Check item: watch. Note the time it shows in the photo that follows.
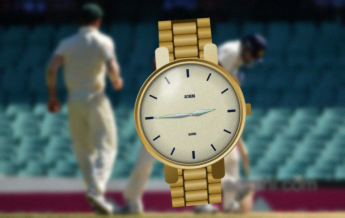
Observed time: 2:45
